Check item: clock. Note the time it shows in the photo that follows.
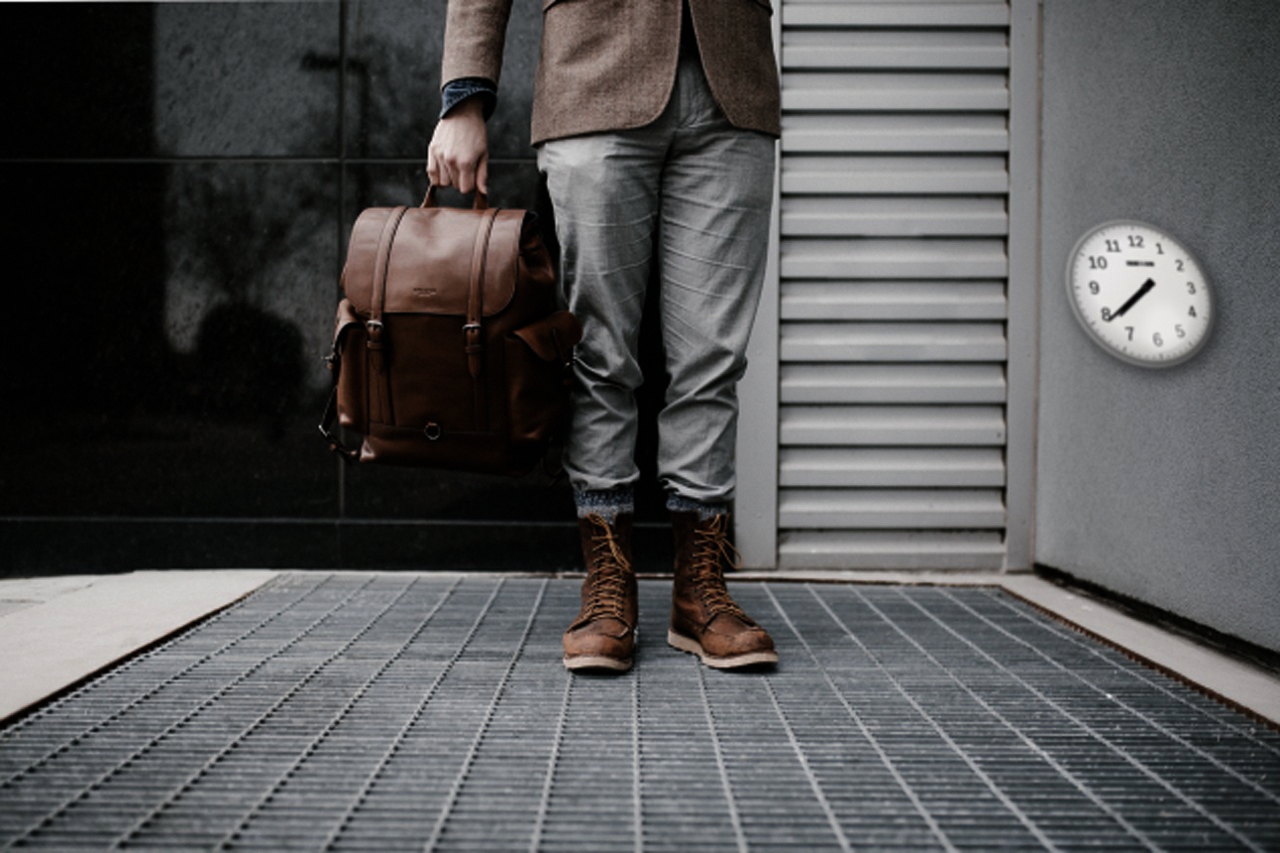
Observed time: 7:39
